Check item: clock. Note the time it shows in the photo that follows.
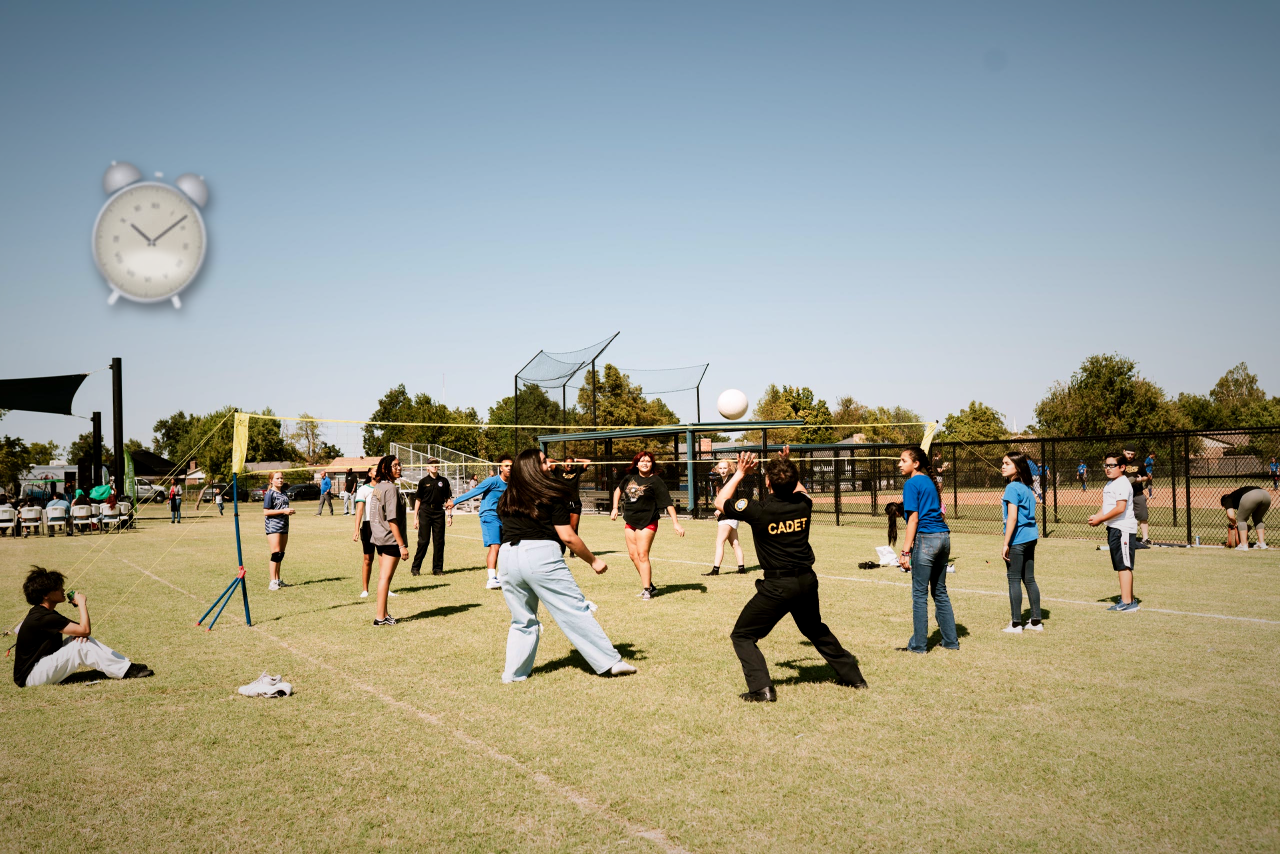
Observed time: 10:08
